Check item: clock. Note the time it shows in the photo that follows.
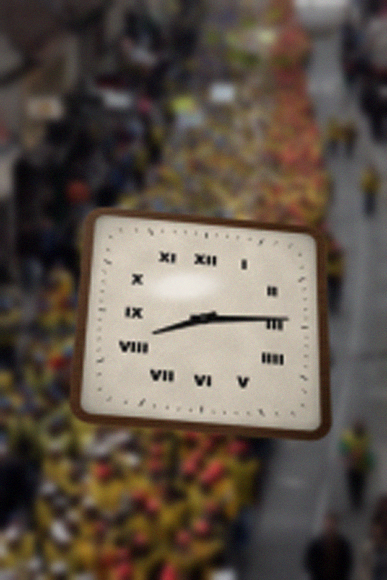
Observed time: 8:14
